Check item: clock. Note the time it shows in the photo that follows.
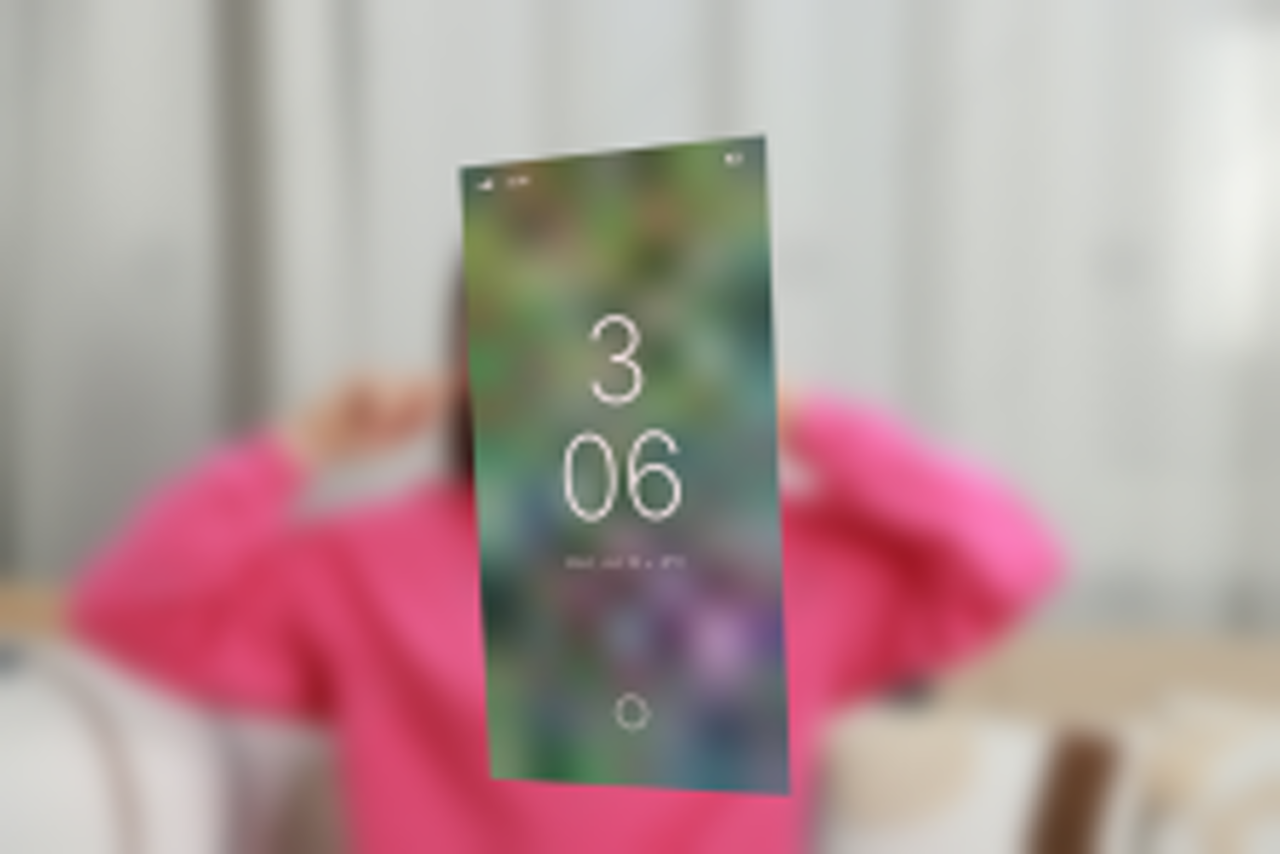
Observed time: 3:06
